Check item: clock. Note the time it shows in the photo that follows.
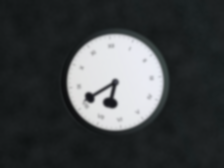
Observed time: 6:41
